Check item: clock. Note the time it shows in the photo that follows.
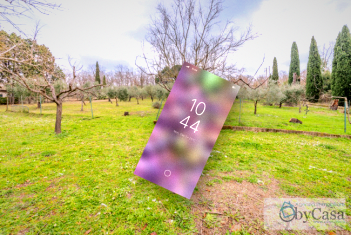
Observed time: 10:44
